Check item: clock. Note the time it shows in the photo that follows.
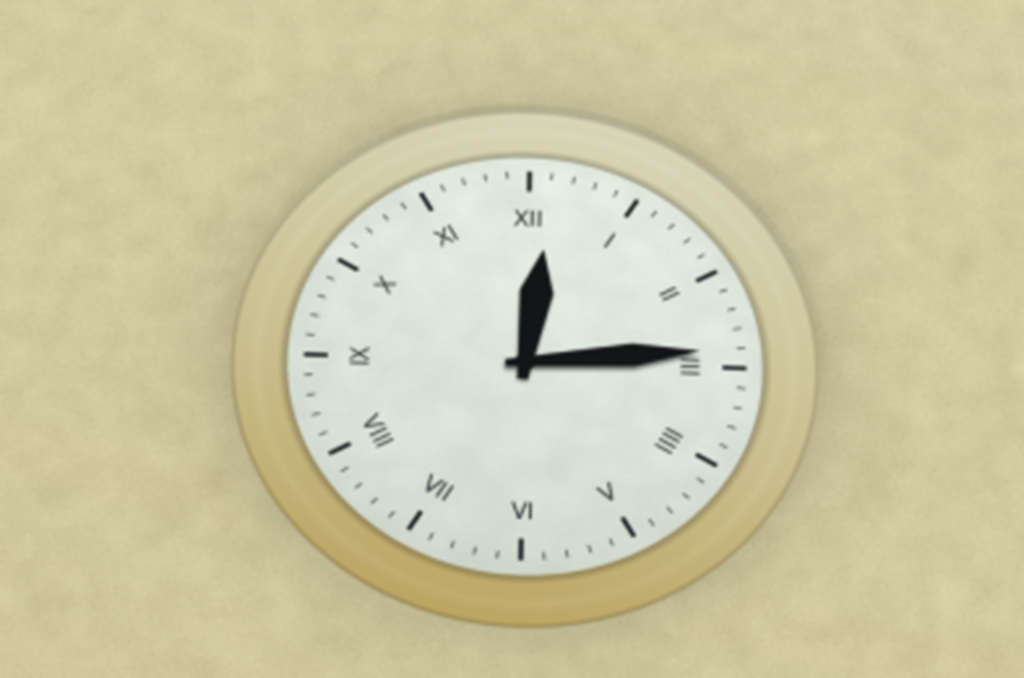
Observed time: 12:14
